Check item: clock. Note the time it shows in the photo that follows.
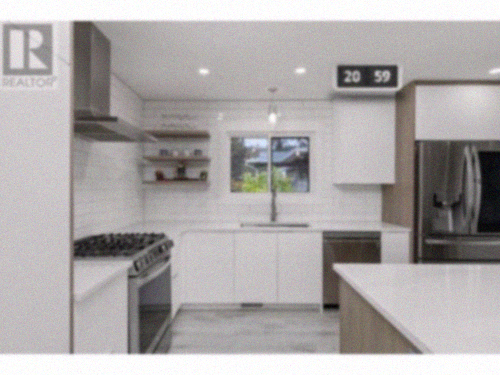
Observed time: 20:59
